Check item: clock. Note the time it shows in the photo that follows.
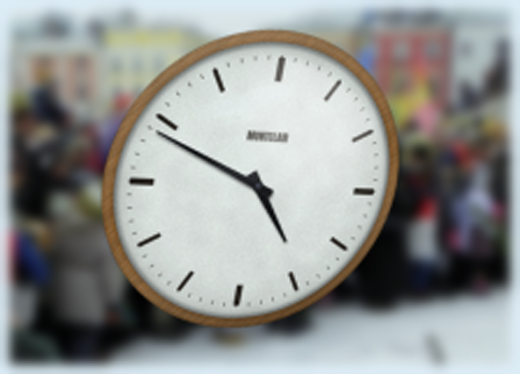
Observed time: 4:49
